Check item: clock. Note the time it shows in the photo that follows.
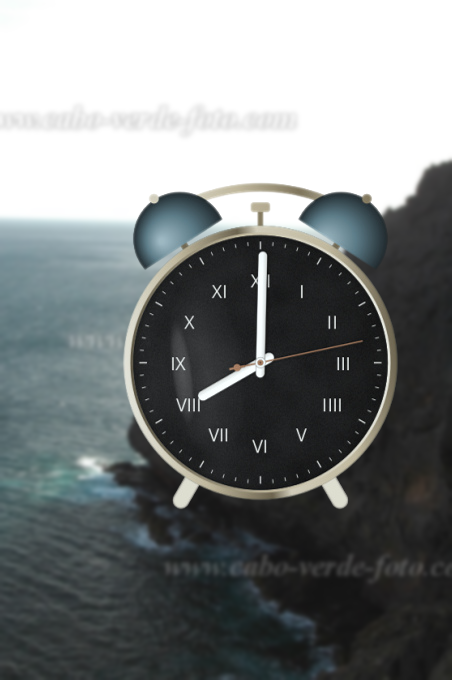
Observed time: 8:00:13
